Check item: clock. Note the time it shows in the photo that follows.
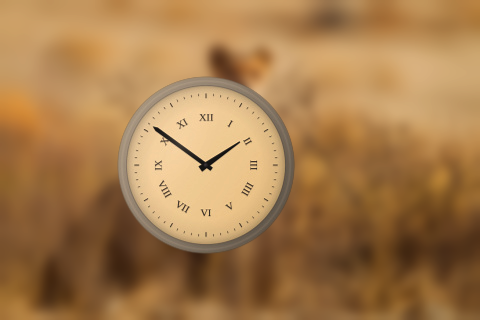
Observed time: 1:51
